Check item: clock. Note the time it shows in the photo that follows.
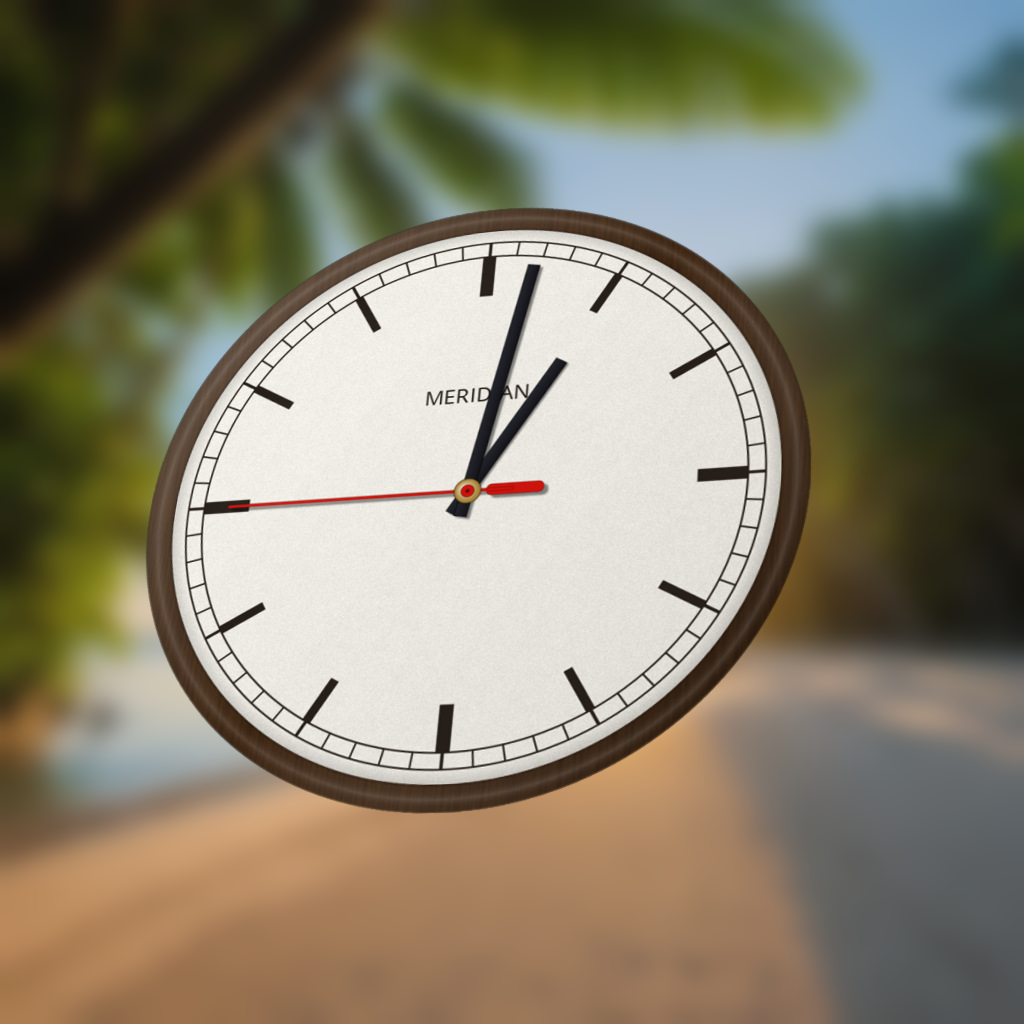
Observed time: 1:01:45
